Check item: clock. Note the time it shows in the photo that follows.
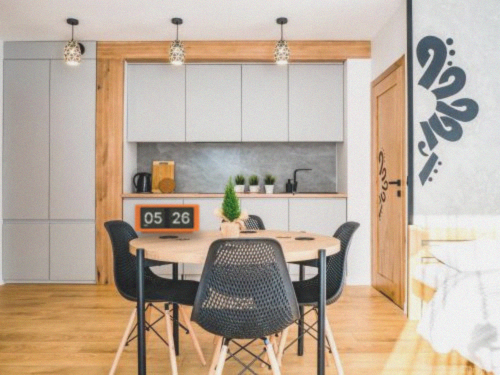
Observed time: 5:26
